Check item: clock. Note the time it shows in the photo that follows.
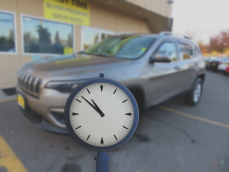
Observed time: 10:52
